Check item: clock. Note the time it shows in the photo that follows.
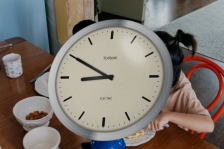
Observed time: 8:50
